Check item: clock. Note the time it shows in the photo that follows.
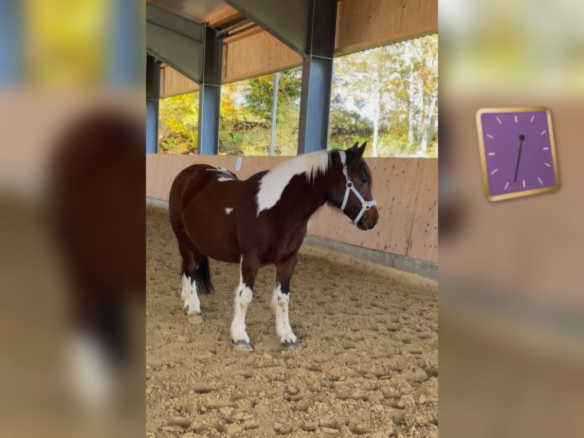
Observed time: 12:33
